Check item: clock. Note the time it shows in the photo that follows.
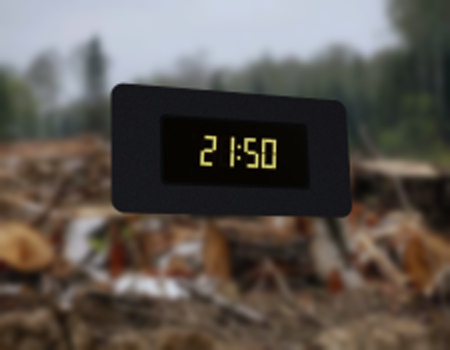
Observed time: 21:50
